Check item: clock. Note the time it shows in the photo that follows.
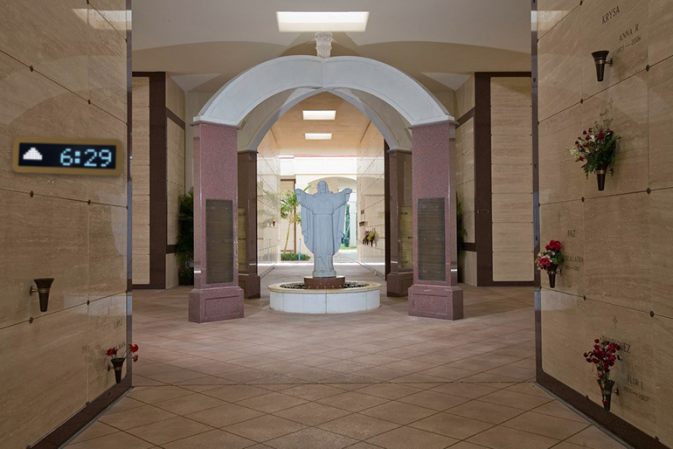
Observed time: 6:29
